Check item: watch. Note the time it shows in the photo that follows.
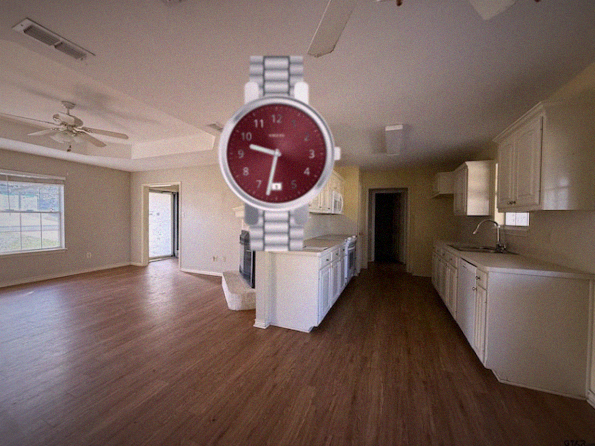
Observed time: 9:32
